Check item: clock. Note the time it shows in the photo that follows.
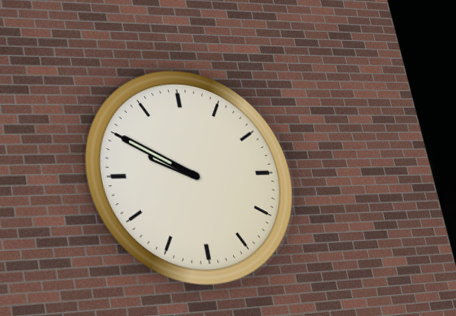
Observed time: 9:50
